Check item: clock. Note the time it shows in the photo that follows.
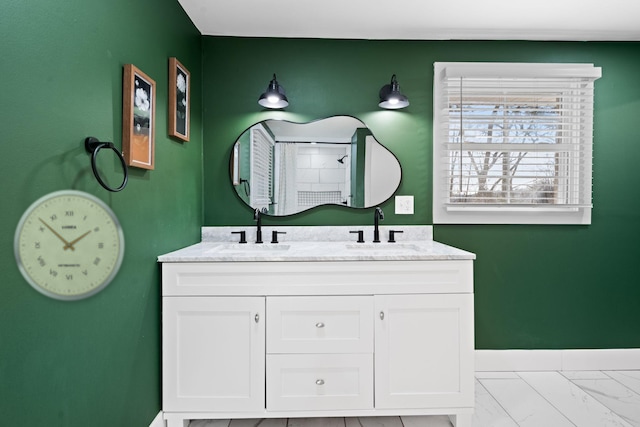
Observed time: 1:52
